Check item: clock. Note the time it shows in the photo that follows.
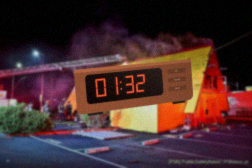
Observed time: 1:32
